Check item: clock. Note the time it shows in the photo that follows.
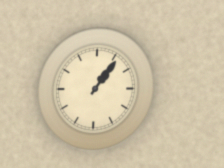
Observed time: 1:06
